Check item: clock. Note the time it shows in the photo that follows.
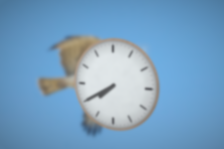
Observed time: 7:40
